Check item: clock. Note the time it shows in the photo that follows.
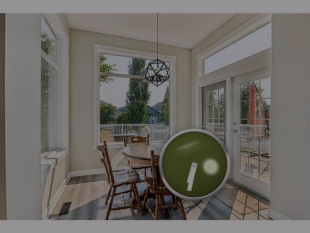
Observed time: 6:32
